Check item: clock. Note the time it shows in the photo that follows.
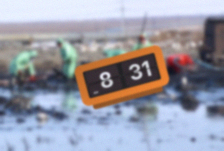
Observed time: 8:31
